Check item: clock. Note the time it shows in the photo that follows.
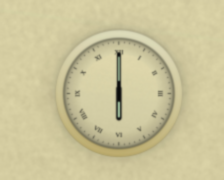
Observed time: 6:00
